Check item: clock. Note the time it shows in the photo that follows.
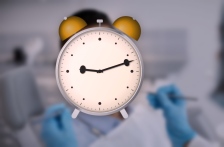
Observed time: 9:12
